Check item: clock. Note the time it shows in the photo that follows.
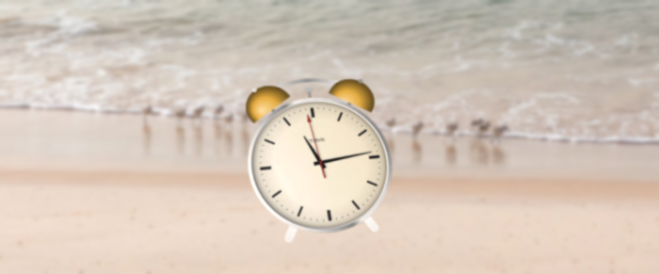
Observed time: 11:13:59
